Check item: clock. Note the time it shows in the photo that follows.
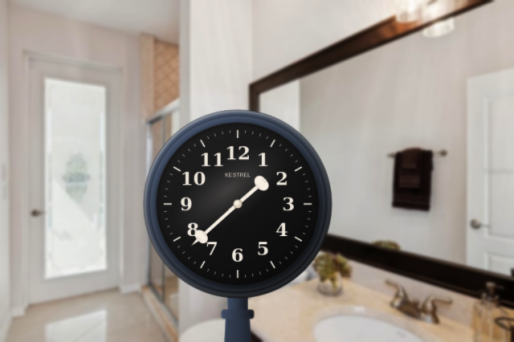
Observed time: 1:38
